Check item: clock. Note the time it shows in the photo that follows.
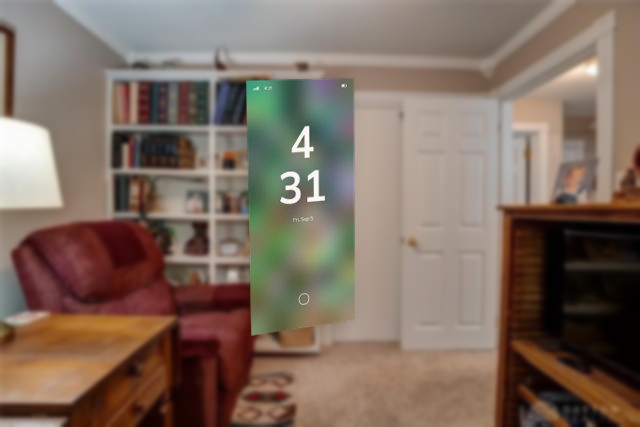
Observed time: 4:31
